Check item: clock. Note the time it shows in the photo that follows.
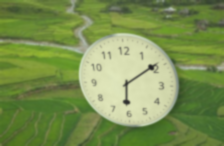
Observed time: 6:09
